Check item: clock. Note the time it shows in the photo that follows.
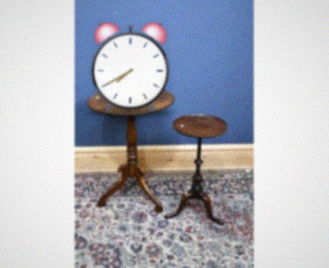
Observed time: 7:40
